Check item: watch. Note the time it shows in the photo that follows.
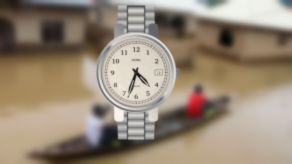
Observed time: 4:33
